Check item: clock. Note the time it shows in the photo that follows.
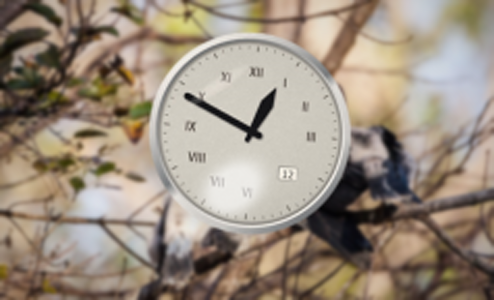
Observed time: 12:49
